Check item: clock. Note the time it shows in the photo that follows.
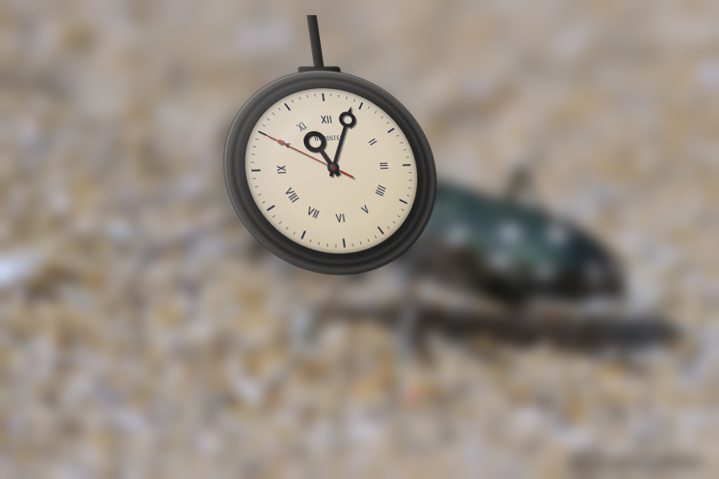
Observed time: 11:03:50
